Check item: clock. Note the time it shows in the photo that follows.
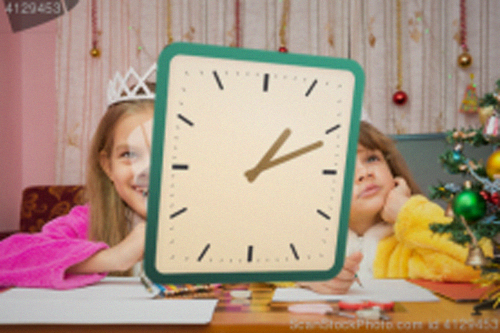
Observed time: 1:11
